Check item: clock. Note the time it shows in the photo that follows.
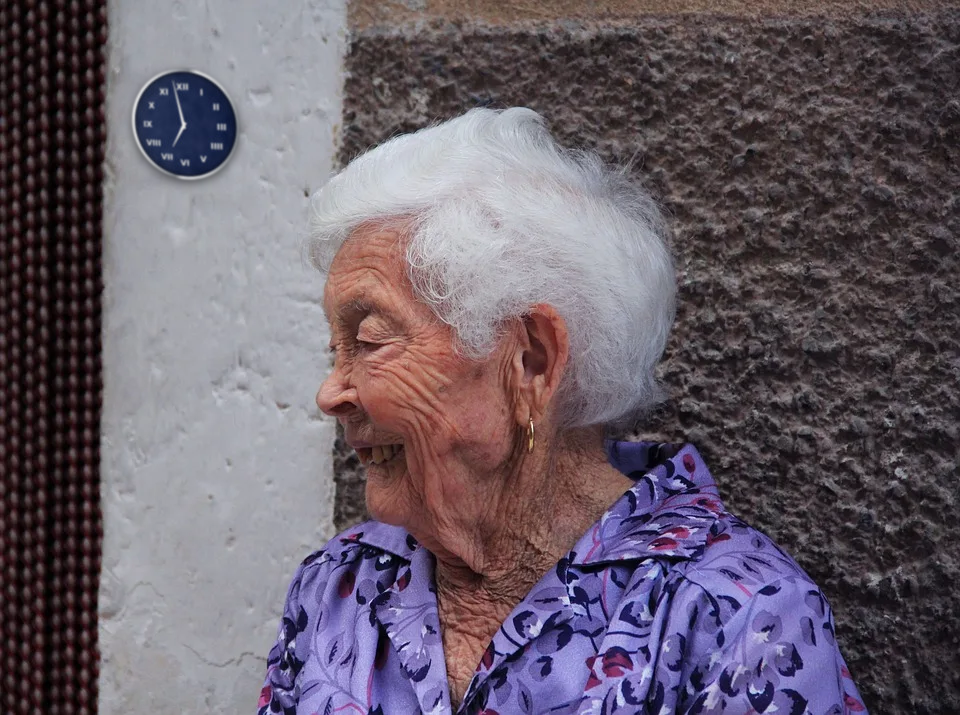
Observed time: 6:58
